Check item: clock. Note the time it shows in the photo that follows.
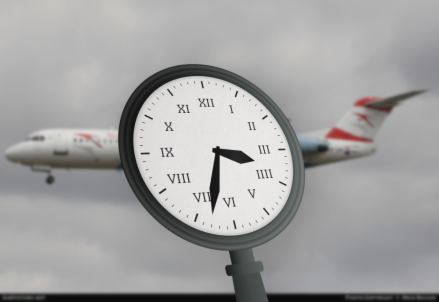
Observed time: 3:33
